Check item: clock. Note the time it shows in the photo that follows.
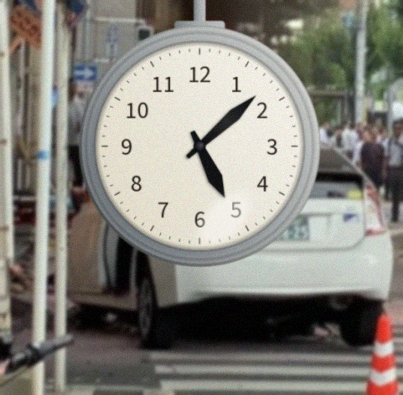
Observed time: 5:08
